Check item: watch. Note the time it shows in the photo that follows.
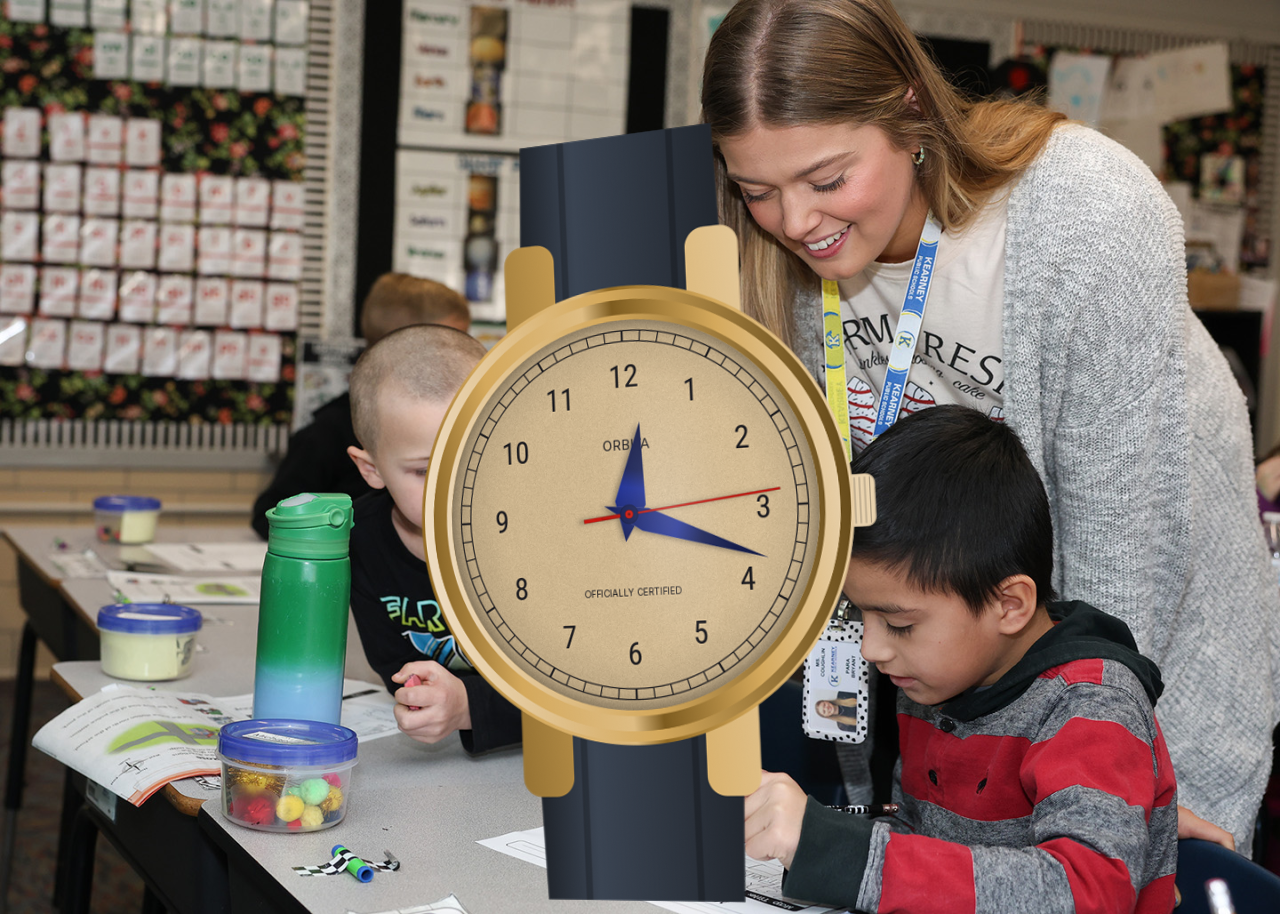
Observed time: 12:18:14
